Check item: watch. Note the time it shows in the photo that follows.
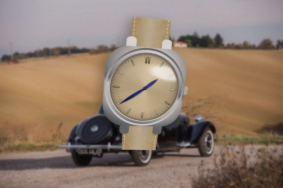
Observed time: 1:39
